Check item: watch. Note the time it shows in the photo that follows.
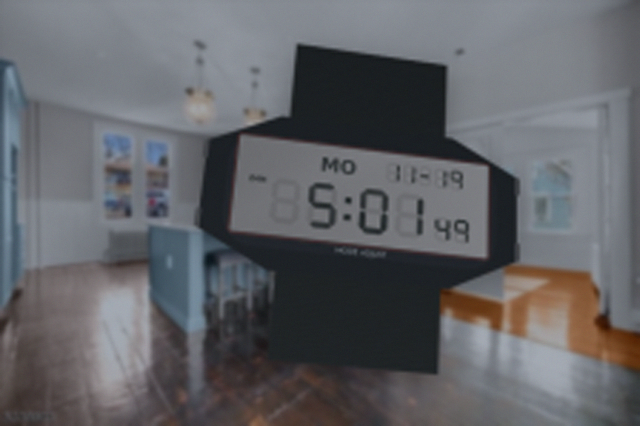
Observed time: 5:01:49
